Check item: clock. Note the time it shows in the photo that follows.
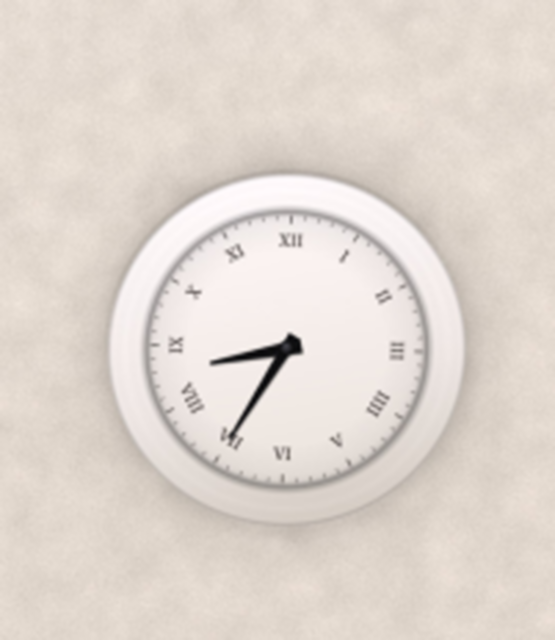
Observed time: 8:35
